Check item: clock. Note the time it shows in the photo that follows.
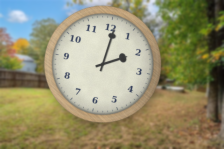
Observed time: 2:01
